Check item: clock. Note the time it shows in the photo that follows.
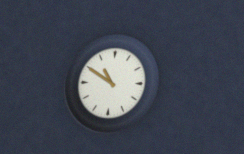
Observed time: 10:50
